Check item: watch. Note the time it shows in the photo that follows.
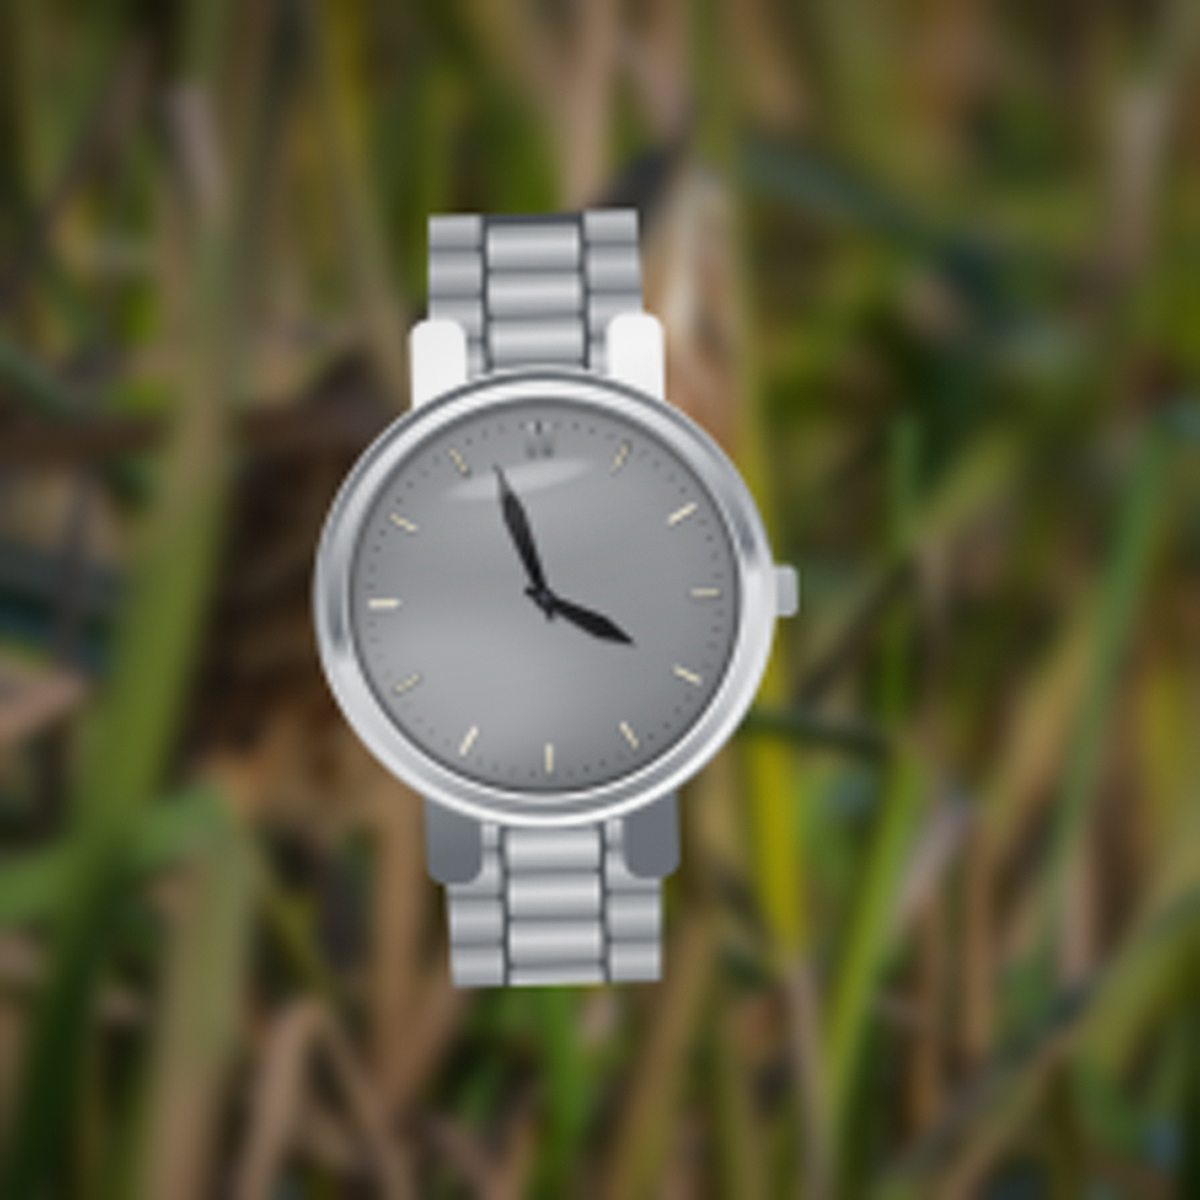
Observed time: 3:57
